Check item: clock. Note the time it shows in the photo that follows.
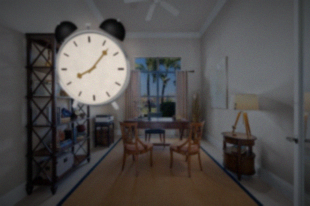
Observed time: 8:07
